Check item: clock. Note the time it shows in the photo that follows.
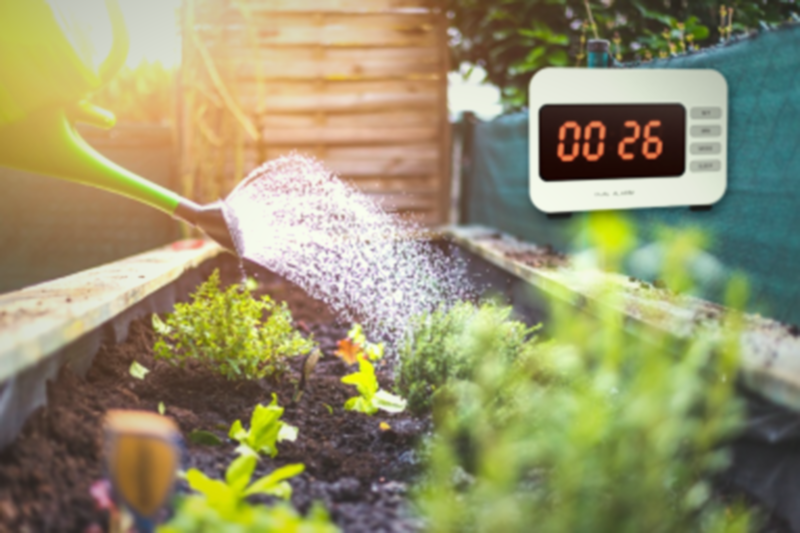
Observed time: 0:26
